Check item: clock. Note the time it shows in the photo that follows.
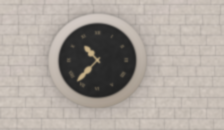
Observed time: 10:37
